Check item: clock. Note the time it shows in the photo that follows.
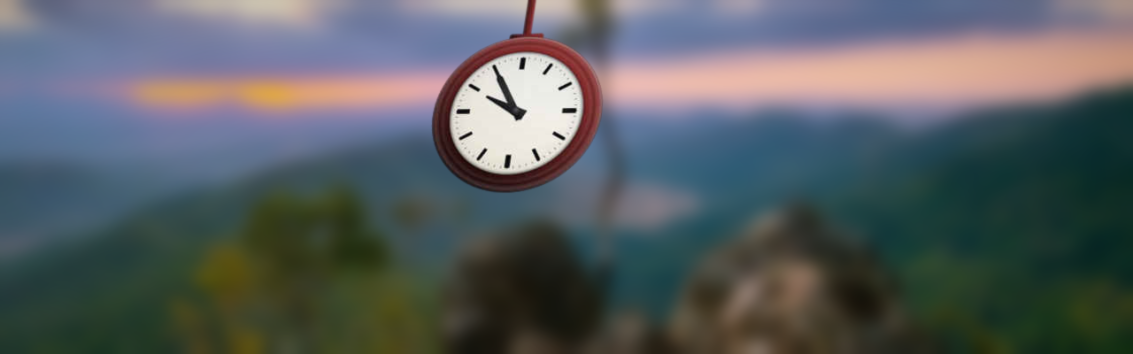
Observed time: 9:55
